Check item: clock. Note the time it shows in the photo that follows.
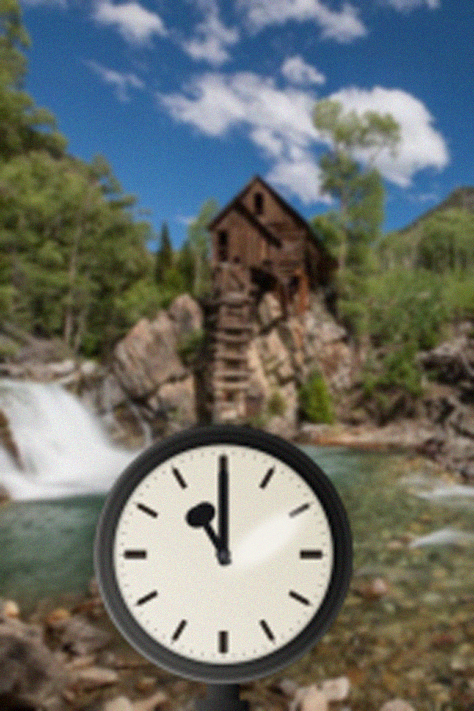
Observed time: 11:00
